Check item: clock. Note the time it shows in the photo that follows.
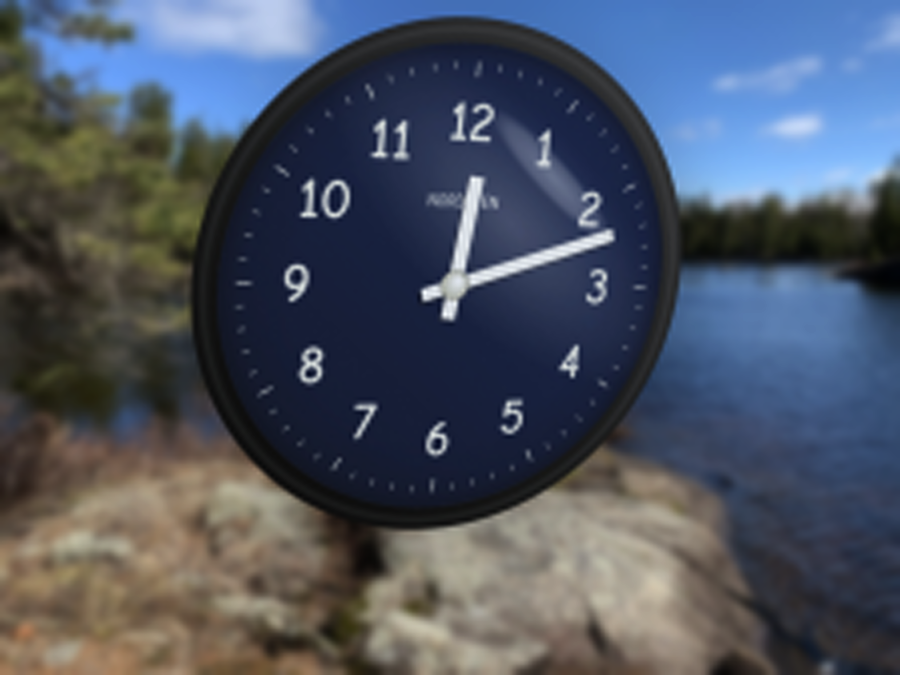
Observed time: 12:12
